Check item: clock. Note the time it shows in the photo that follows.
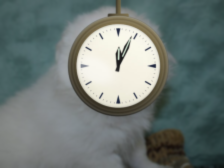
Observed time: 12:04
